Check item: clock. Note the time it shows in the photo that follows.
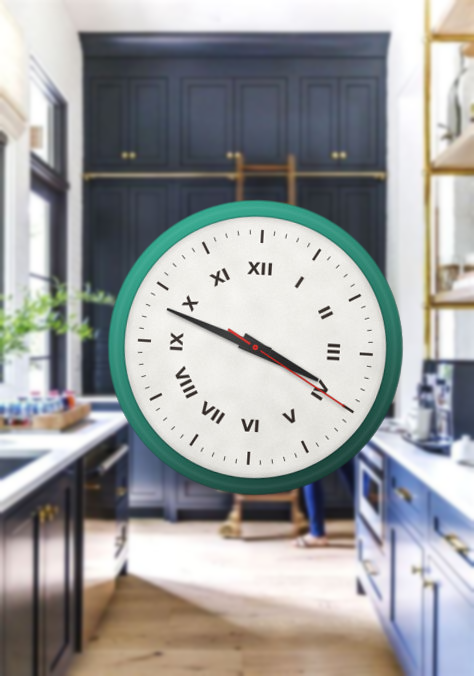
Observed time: 3:48:20
